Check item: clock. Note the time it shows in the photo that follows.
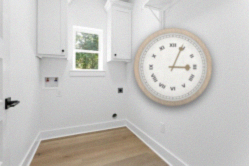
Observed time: 3:04
